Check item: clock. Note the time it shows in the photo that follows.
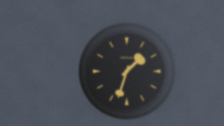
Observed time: 1:33
